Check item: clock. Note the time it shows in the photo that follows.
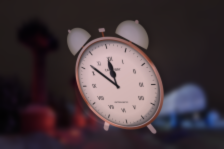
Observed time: 11:52
